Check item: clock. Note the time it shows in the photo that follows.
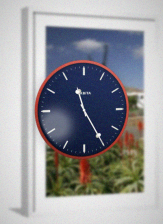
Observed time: 11:25
